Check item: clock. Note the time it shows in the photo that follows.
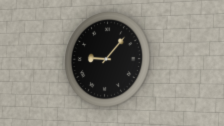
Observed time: 9:07
